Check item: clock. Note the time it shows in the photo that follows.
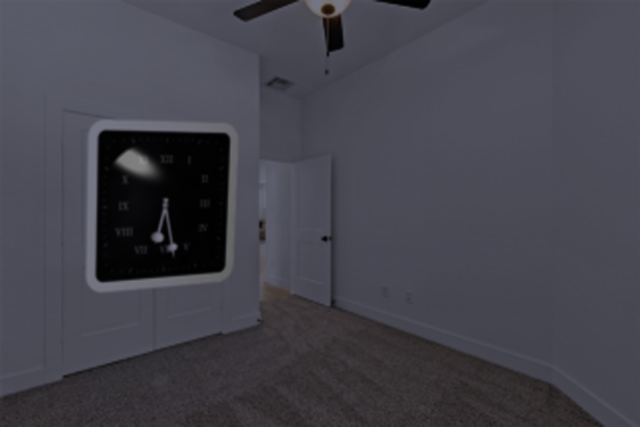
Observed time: 6:28
